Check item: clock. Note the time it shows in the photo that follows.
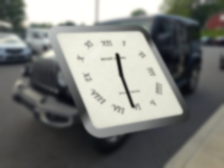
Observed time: 12:31
